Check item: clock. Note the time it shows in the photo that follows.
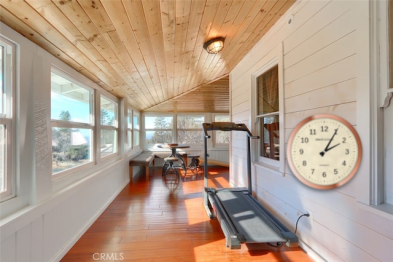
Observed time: 2:05
